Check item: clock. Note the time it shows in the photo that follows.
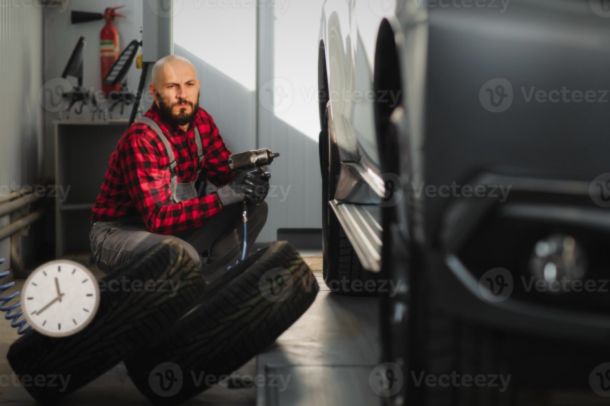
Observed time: 11:39
